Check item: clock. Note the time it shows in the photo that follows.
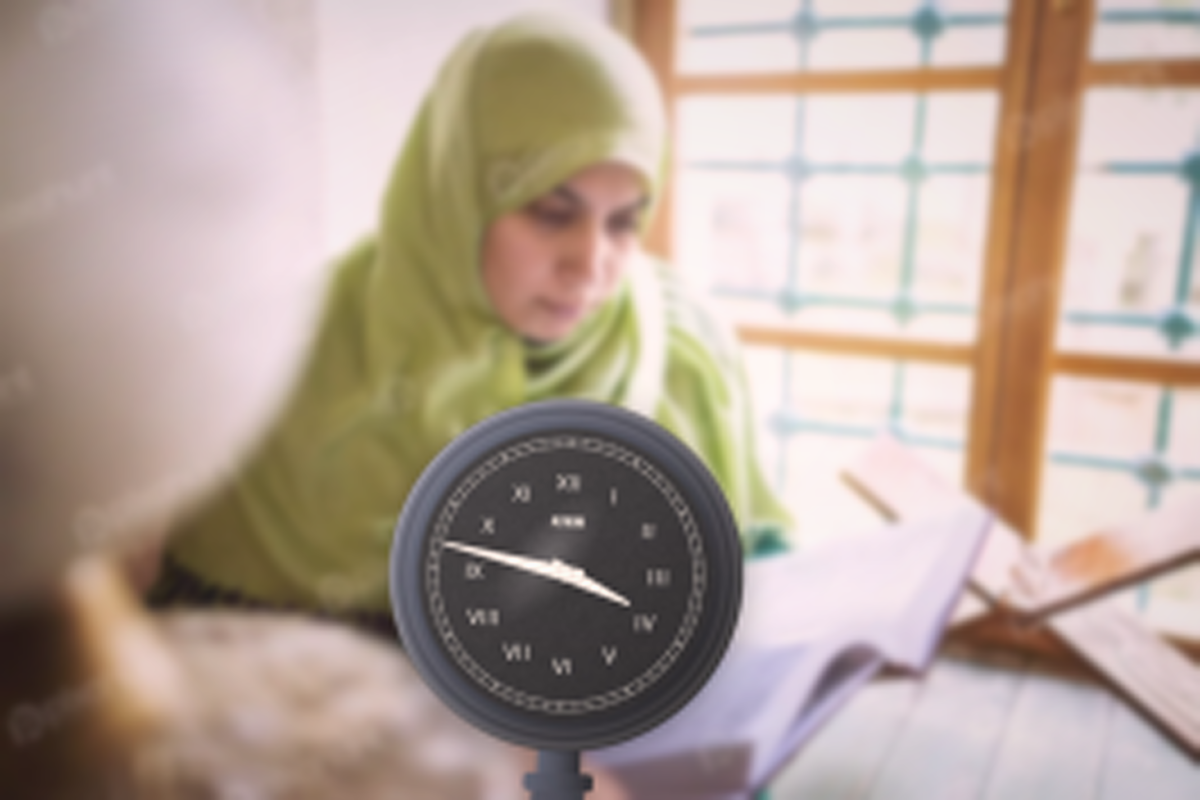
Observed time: 3:47
